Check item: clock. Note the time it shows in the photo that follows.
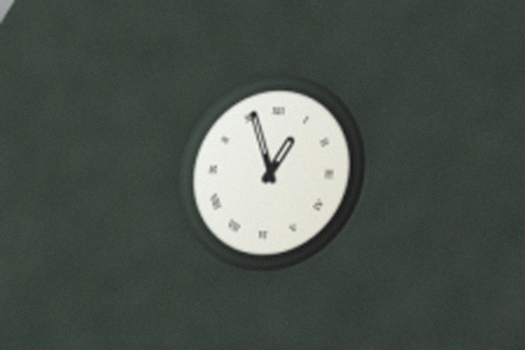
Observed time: 12:56
